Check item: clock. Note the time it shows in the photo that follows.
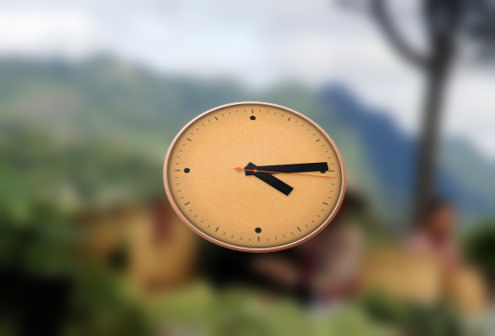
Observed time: 4:14:16
